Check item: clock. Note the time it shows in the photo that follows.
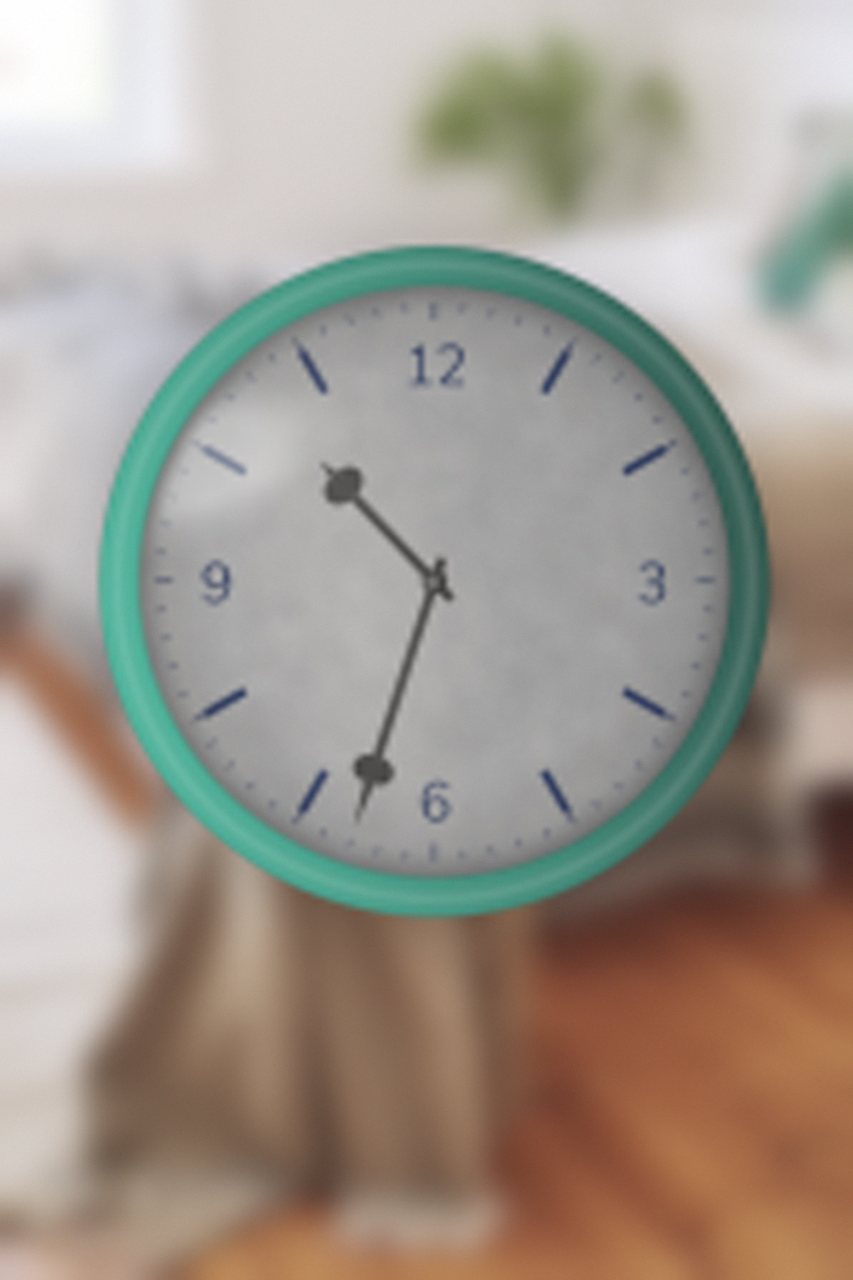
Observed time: 10:33
